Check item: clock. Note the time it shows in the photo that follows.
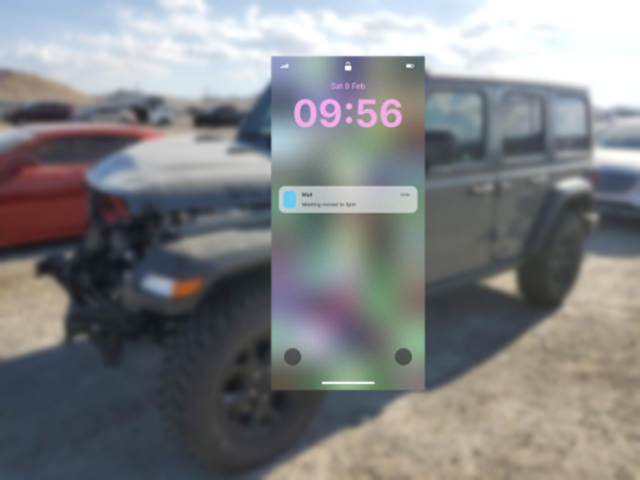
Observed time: 9:56
